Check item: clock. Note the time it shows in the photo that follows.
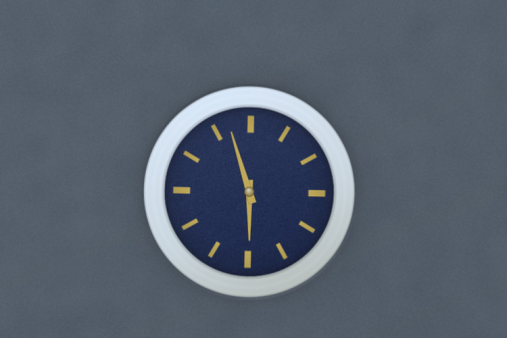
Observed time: 5:57
